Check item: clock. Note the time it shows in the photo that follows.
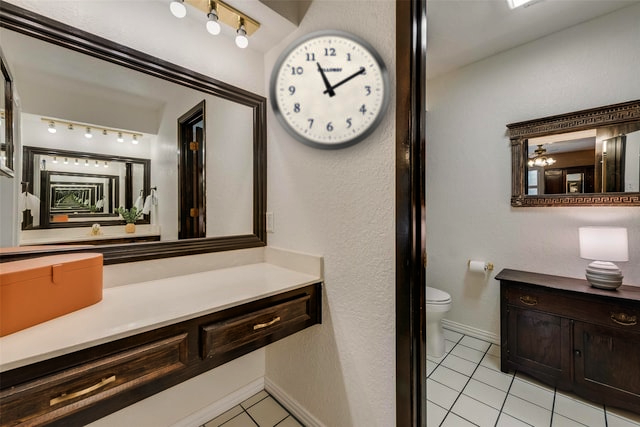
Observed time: 11:10
